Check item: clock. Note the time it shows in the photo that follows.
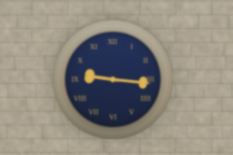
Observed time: 9:16
